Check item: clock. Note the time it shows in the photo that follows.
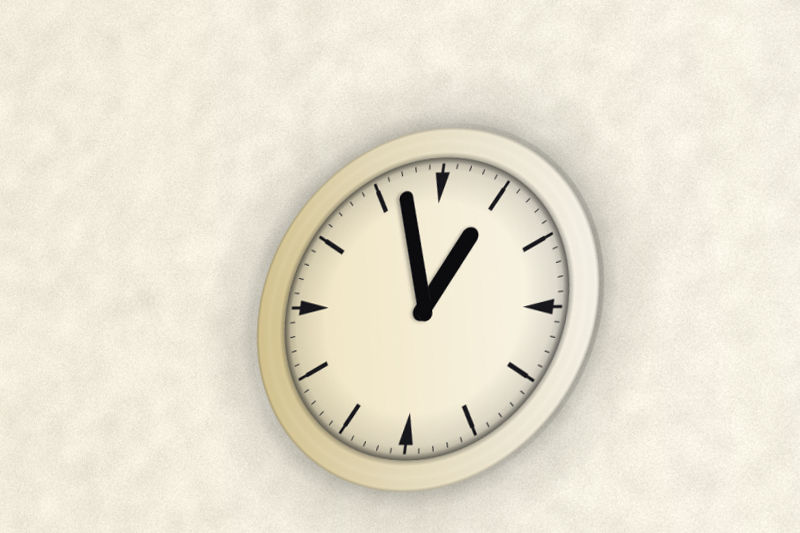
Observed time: 12:57
